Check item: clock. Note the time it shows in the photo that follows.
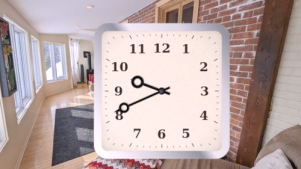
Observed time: 9:41
